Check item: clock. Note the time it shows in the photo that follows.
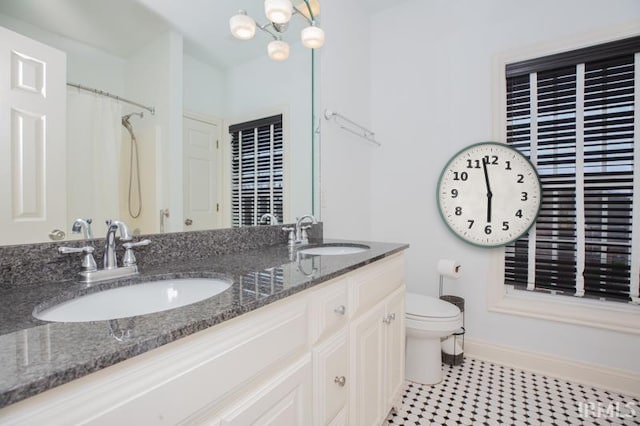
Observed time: 5:58
